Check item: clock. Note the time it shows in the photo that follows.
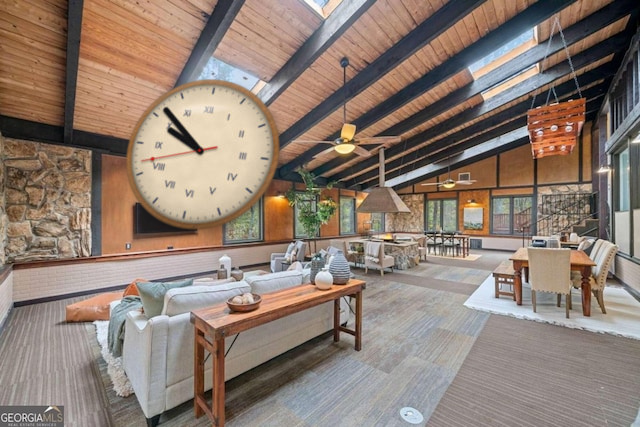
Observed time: 9:51:42
